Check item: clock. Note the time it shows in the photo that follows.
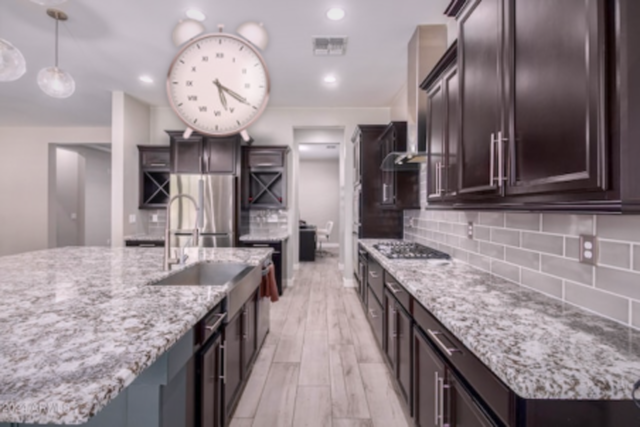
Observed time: 5:20
